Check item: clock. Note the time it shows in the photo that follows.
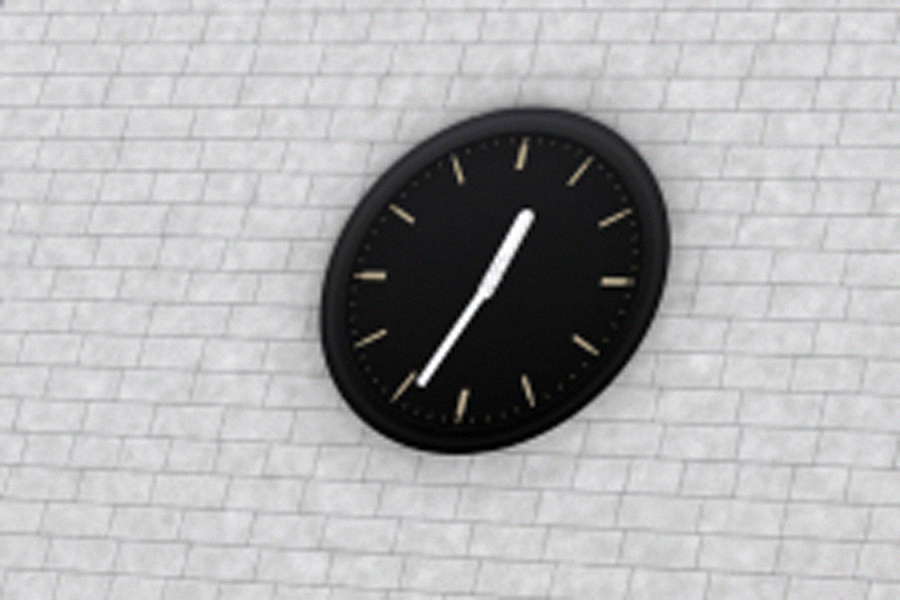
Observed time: 12:34
